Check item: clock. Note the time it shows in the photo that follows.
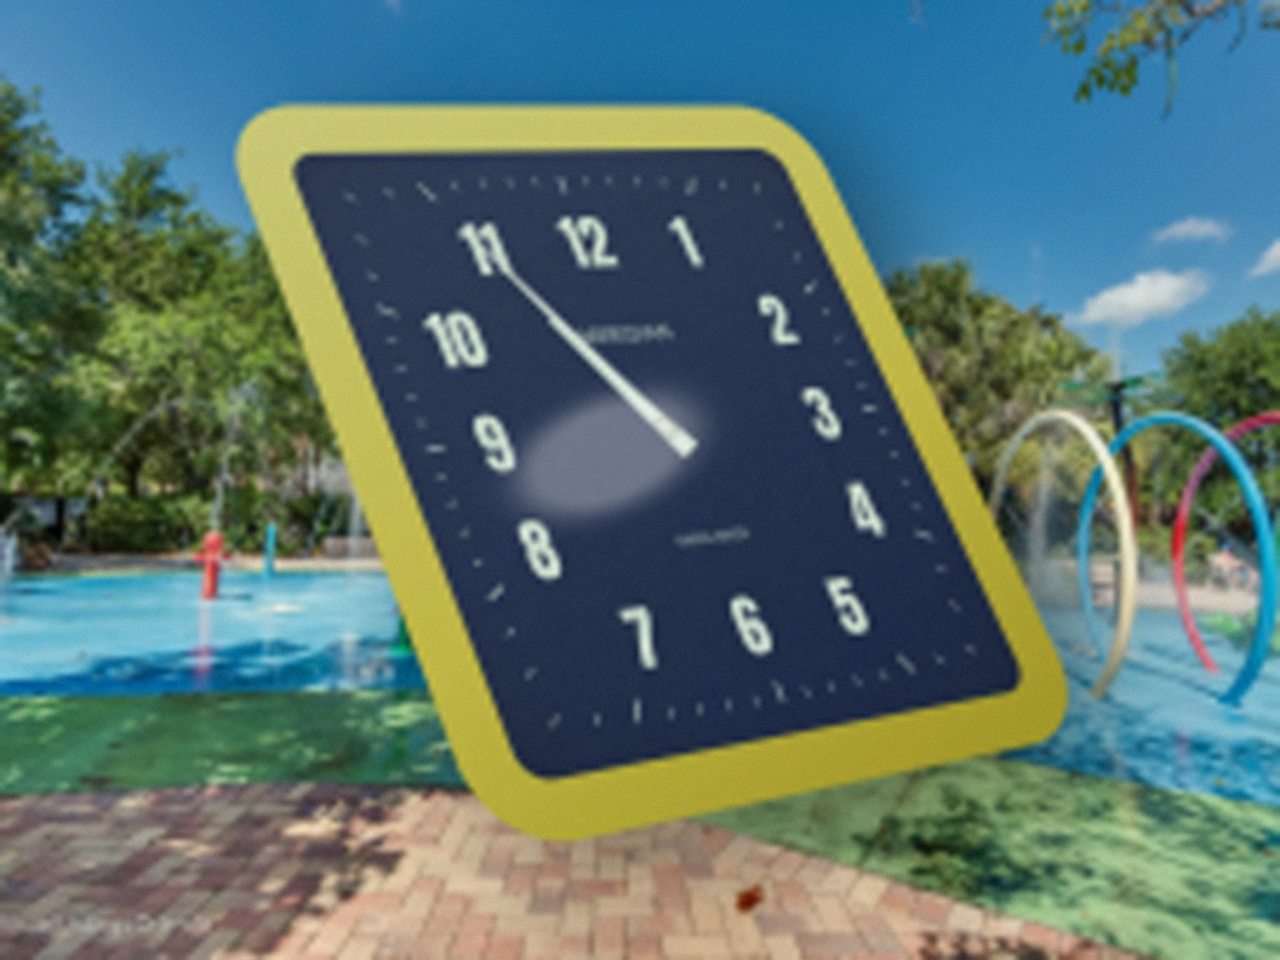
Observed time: 10:55
